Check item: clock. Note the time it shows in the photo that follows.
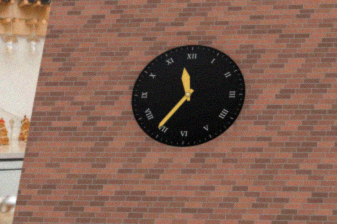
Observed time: 11:36
